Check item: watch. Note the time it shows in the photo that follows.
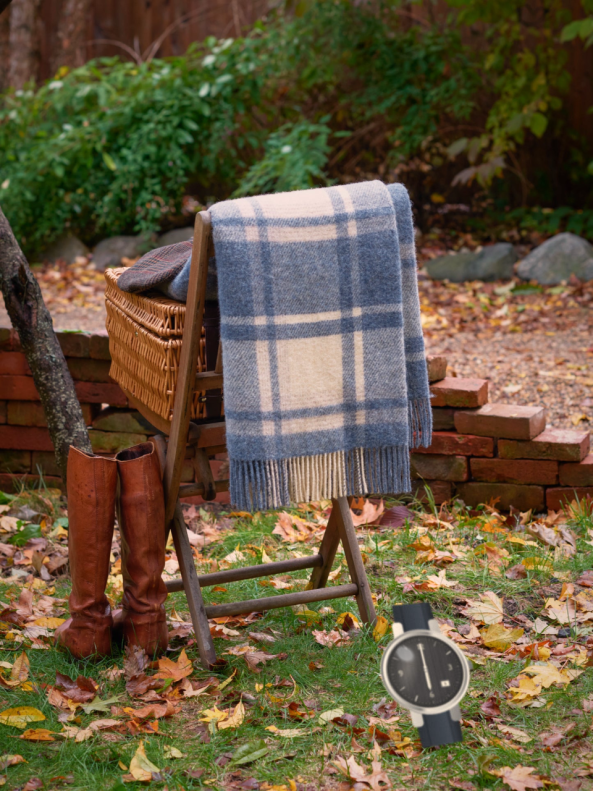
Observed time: 6:00
